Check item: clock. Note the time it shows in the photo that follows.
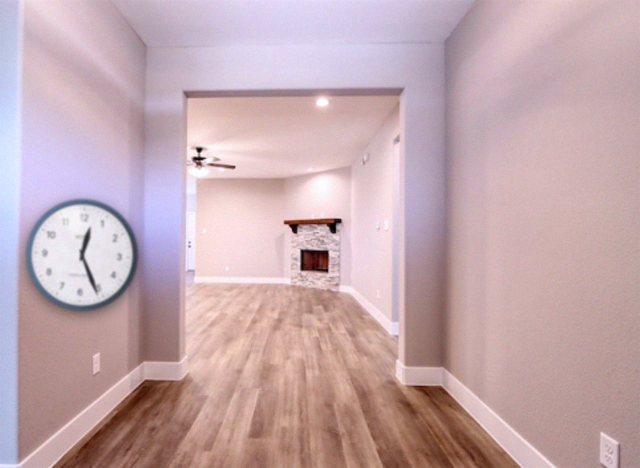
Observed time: 12:26
